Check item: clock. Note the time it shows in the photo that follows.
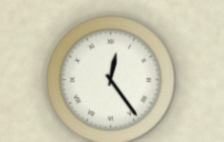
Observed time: 12:24
